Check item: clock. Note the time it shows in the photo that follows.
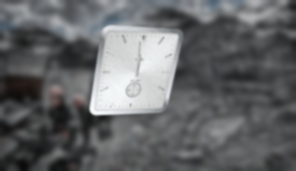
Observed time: 11:59
